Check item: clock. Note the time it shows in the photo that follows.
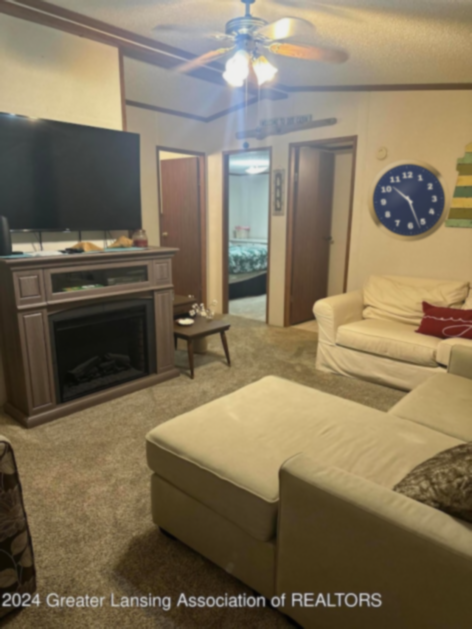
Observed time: 10:27
